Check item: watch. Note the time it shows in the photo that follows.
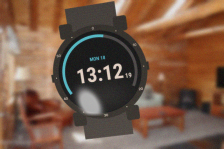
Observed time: 13:12
